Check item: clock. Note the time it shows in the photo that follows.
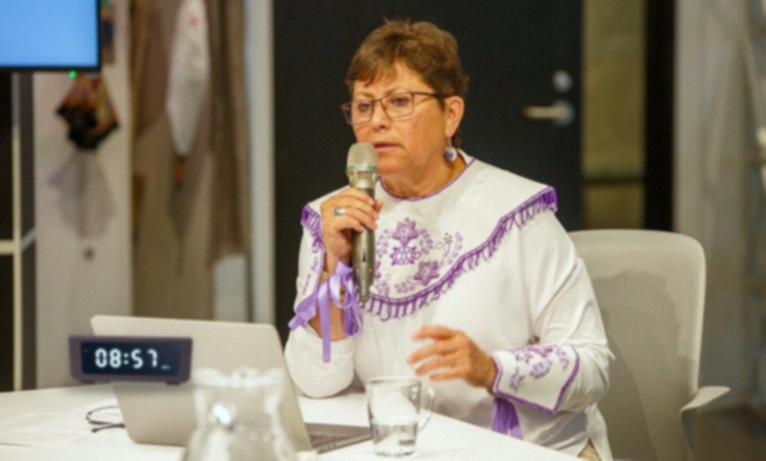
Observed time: 8:57
